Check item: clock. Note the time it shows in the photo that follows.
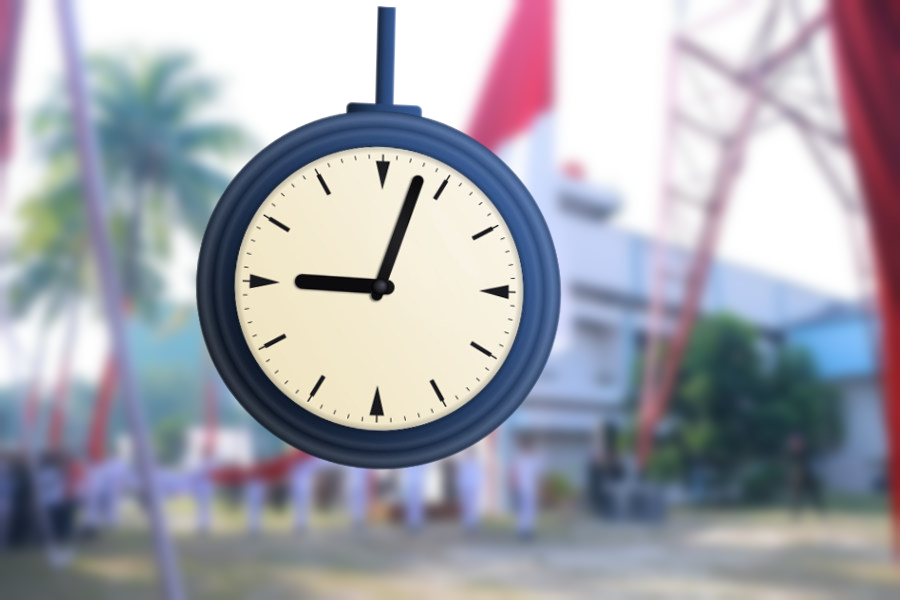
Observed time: 9:03
